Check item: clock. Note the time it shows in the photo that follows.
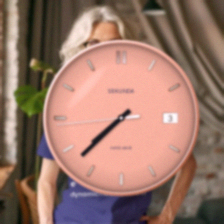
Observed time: 7:37:44
